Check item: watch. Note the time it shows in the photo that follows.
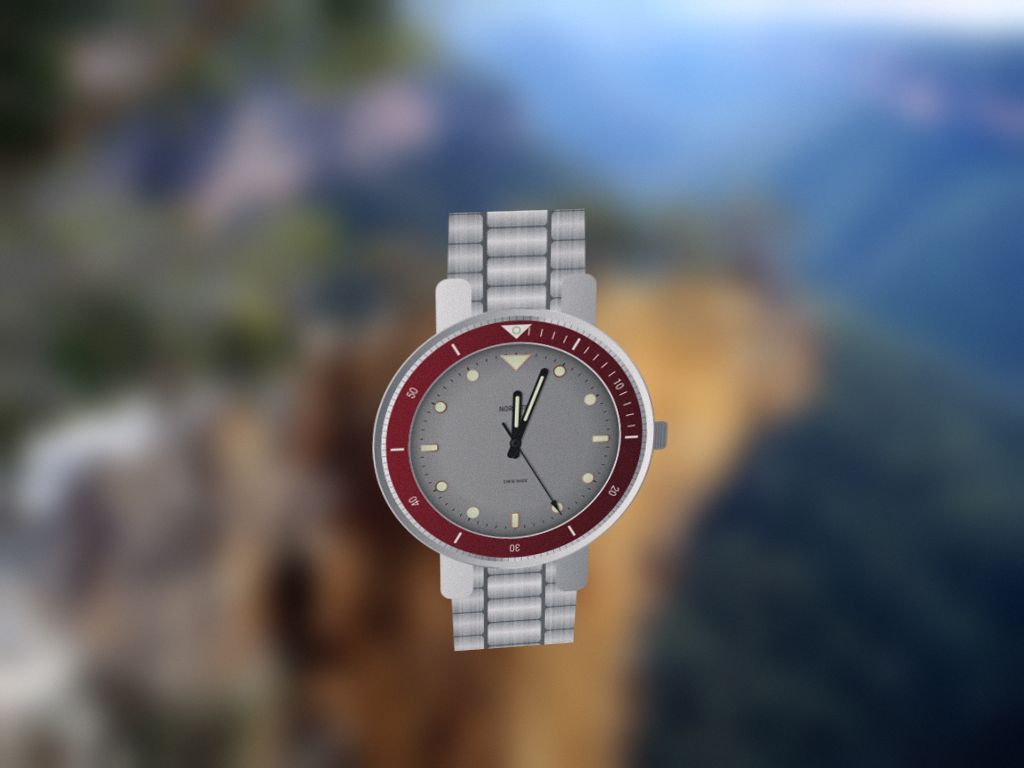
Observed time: 12:03:25
